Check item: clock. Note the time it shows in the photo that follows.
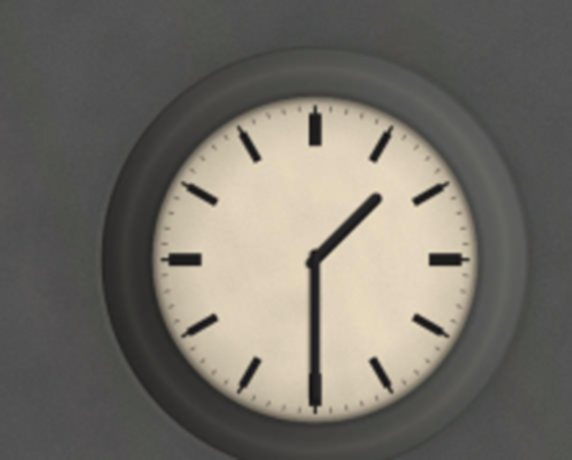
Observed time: 1:30
